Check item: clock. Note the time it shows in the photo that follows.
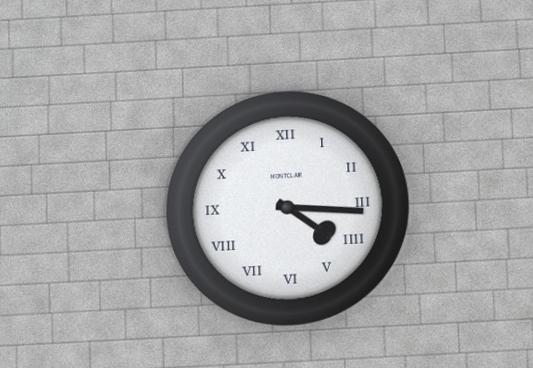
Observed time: 4:16
